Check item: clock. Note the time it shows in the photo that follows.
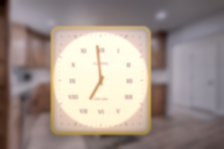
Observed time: 6:59
